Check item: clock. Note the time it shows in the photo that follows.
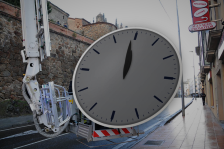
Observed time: 11:59
